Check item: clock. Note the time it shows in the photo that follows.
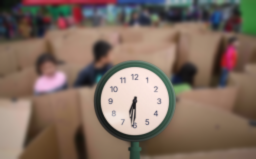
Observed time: 6:31
